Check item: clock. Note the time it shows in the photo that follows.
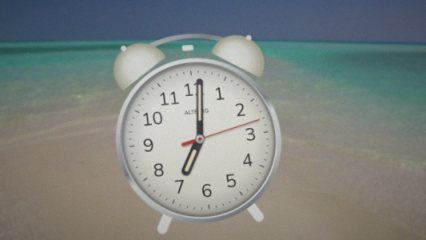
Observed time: 7:01:13
